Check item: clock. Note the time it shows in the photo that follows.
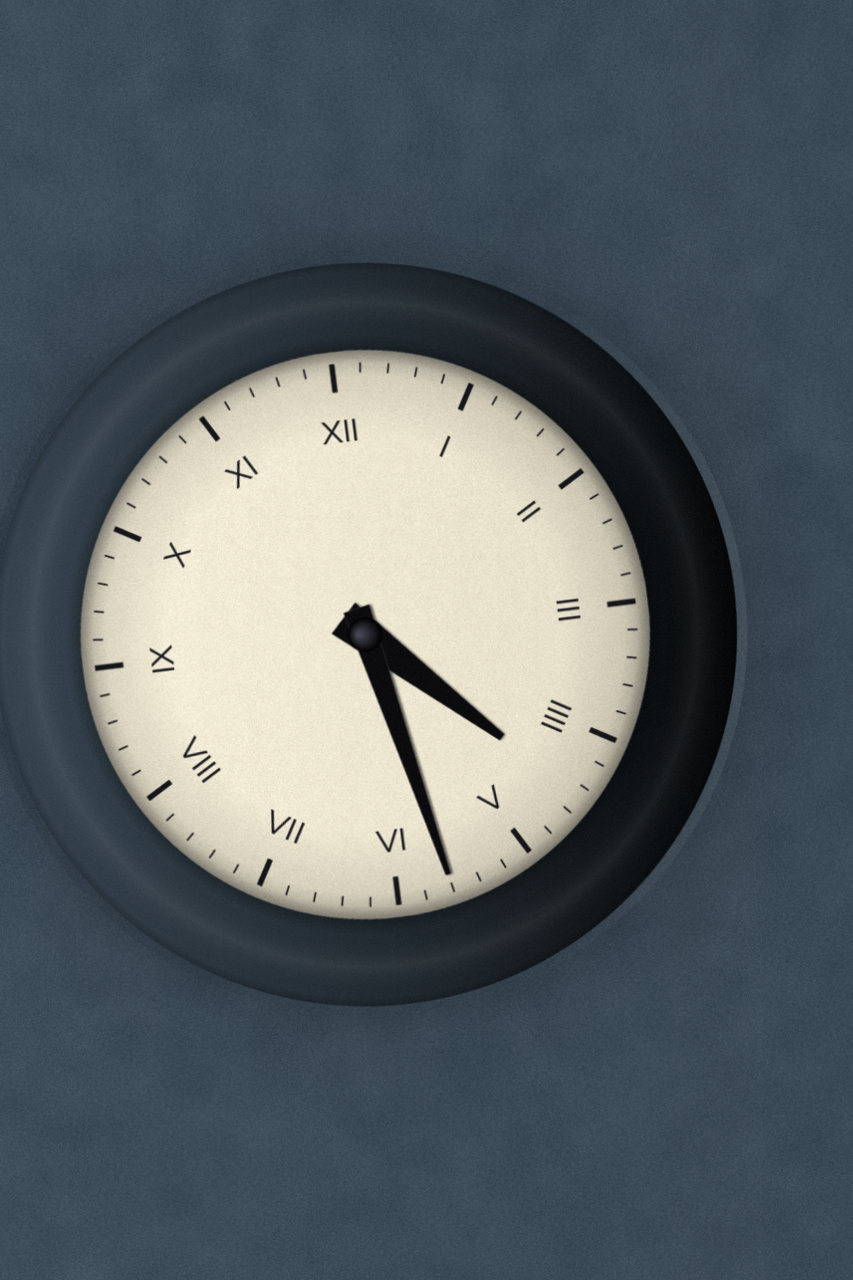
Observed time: 4:28
